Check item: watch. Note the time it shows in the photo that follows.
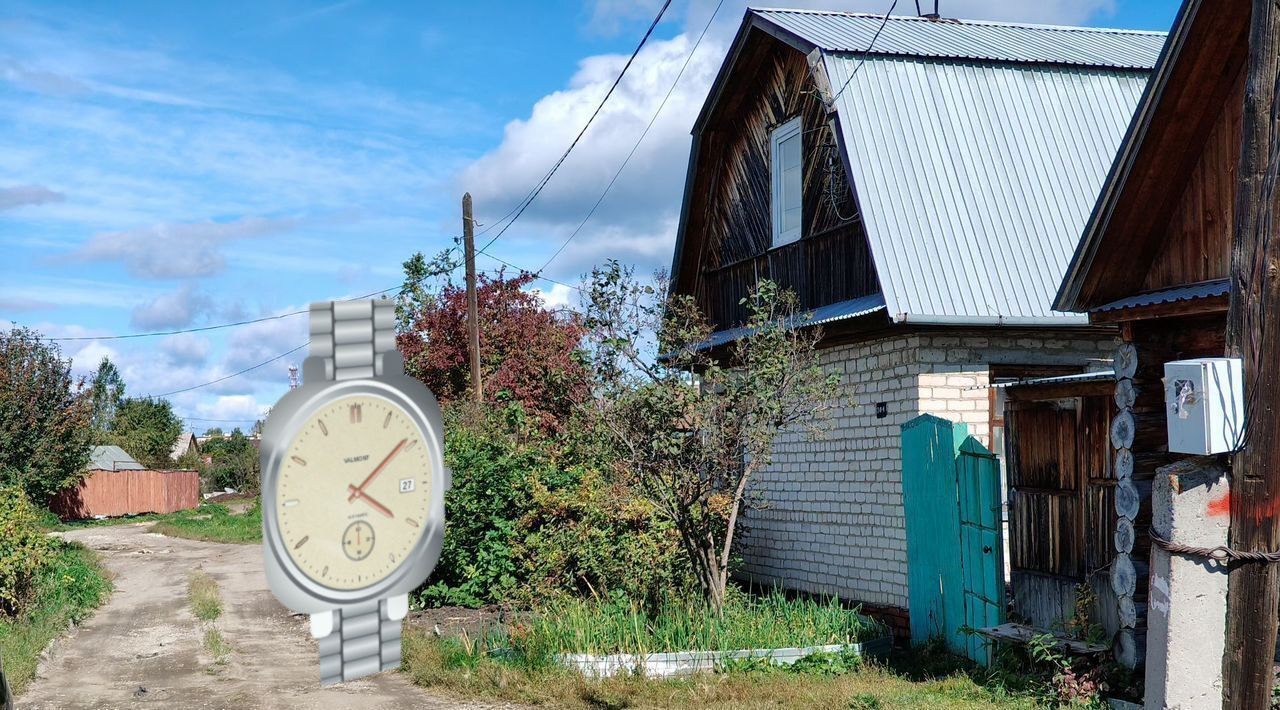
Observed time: 4:09
